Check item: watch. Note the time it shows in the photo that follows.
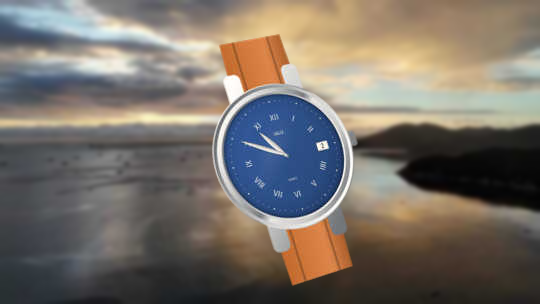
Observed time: 10:50
